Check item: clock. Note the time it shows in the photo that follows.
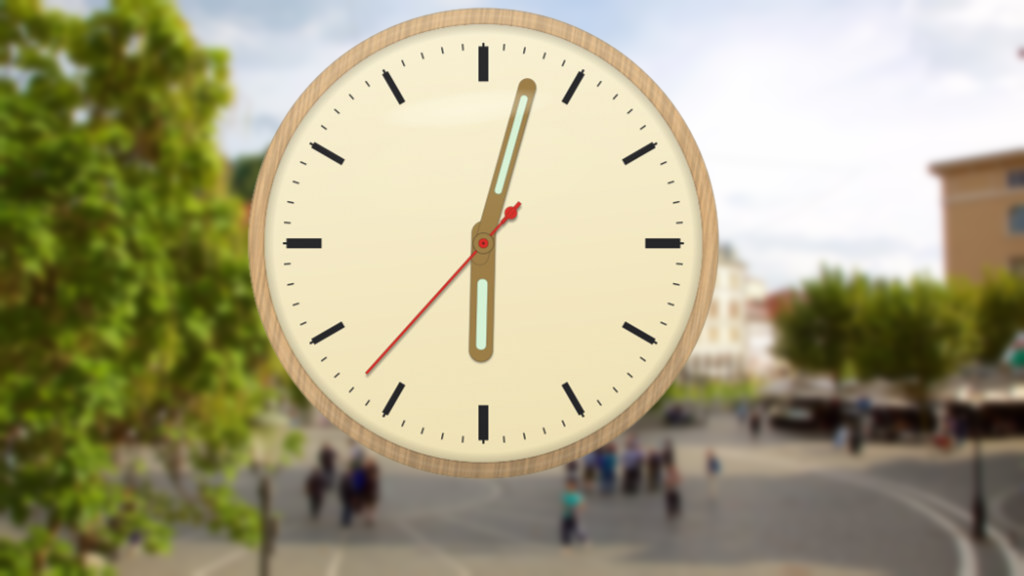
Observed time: 6:02:37
